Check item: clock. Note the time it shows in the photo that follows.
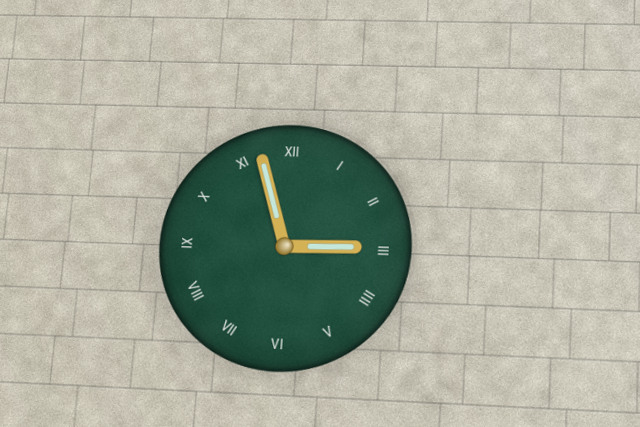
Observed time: 2:57
